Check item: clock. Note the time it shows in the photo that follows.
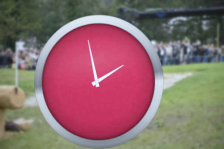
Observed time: 1:58
